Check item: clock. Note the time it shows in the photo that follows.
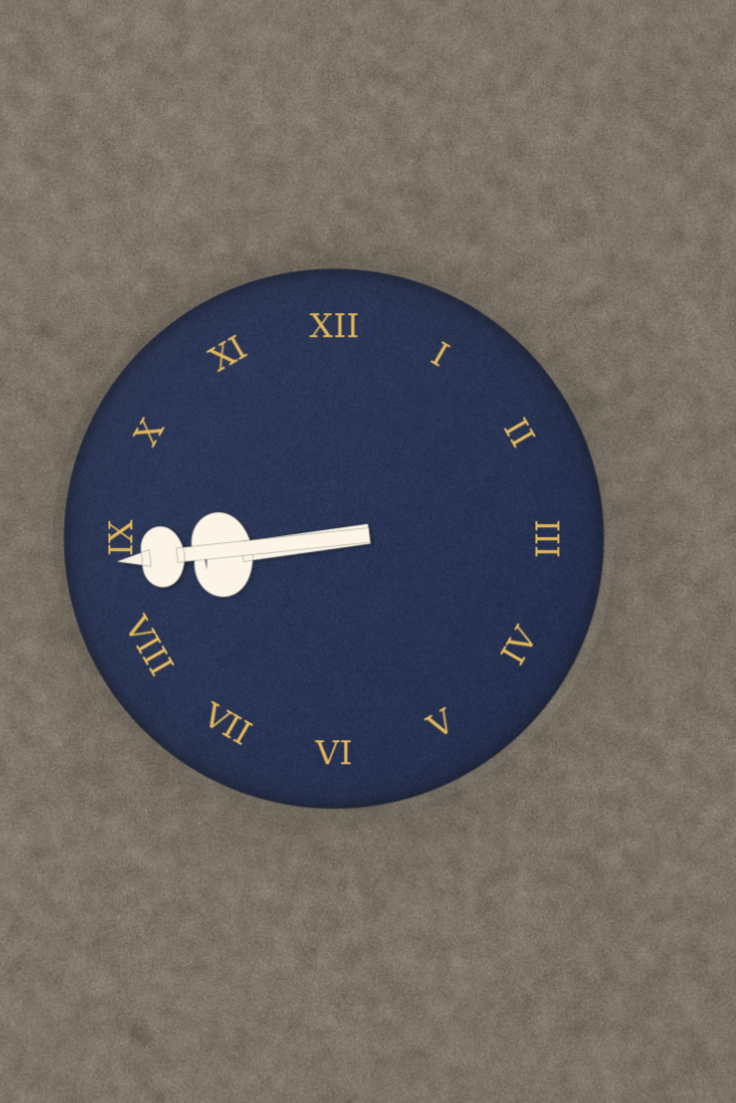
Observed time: 8:44
